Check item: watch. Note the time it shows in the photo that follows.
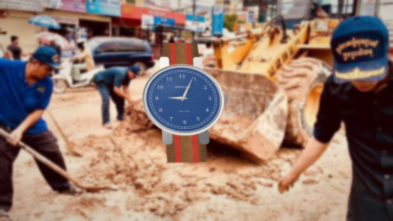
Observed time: 9:04
